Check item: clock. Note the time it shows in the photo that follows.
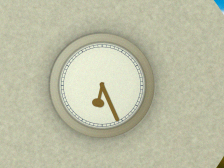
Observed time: 6:26
